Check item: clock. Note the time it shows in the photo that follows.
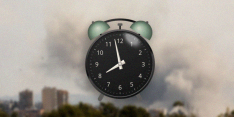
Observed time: 7:58
